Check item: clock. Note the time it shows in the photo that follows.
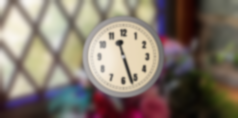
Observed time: 11:27
